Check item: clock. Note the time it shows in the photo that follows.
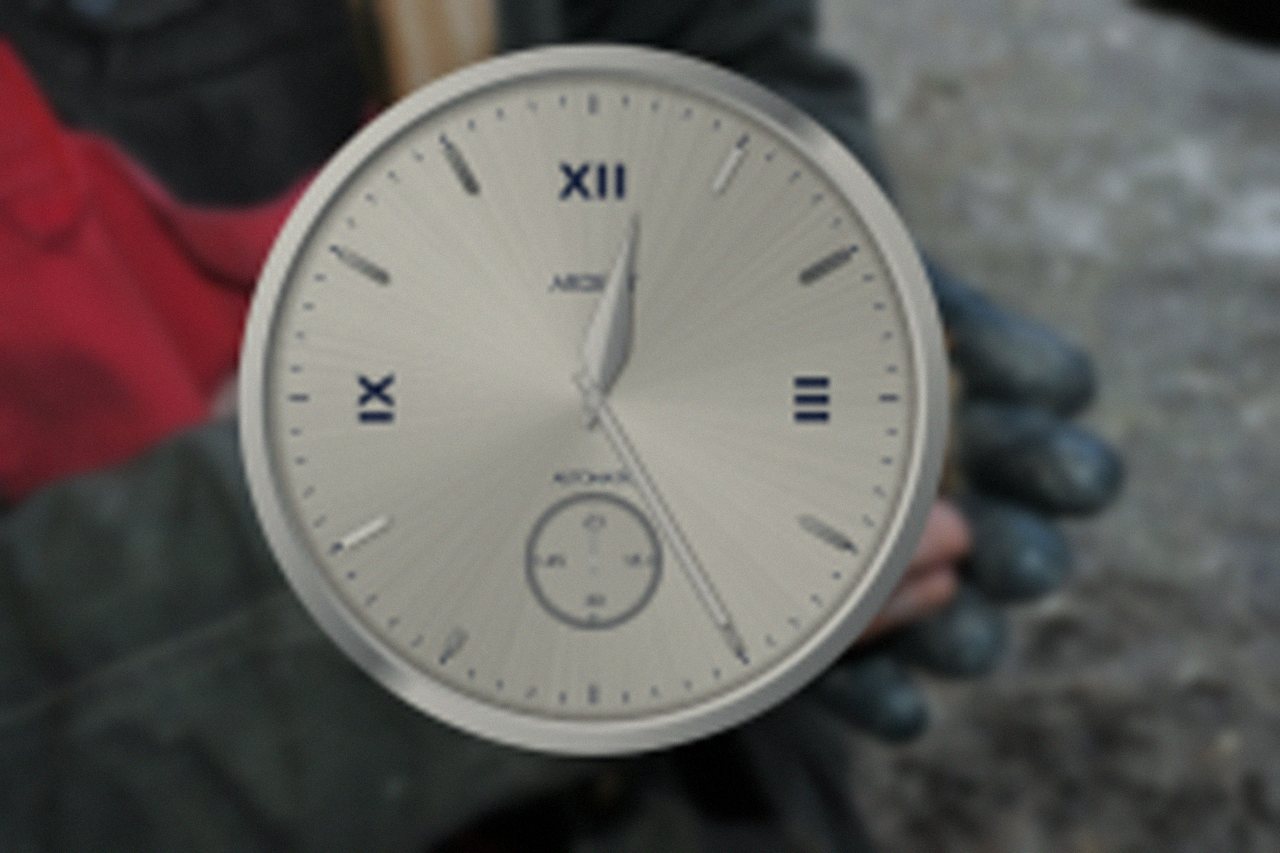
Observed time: 12:25
